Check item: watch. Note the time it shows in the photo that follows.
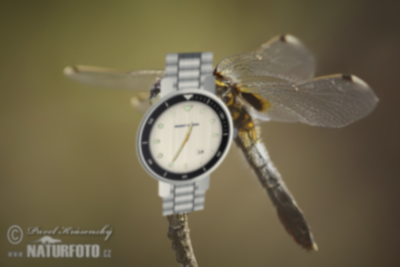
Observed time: 12:35
